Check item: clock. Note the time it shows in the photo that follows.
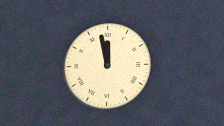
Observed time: 11:58
